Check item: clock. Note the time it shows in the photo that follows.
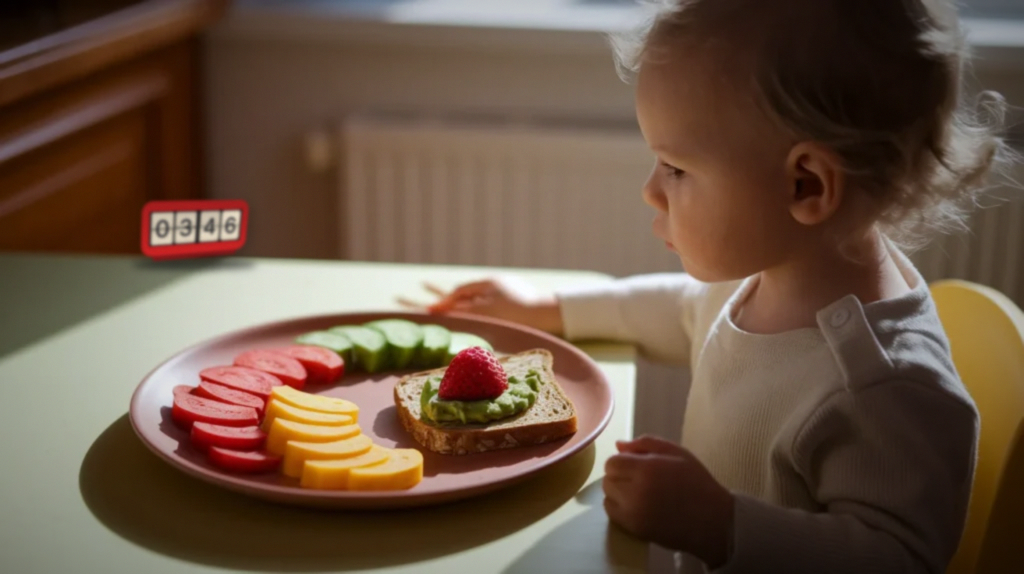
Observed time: 3:46
